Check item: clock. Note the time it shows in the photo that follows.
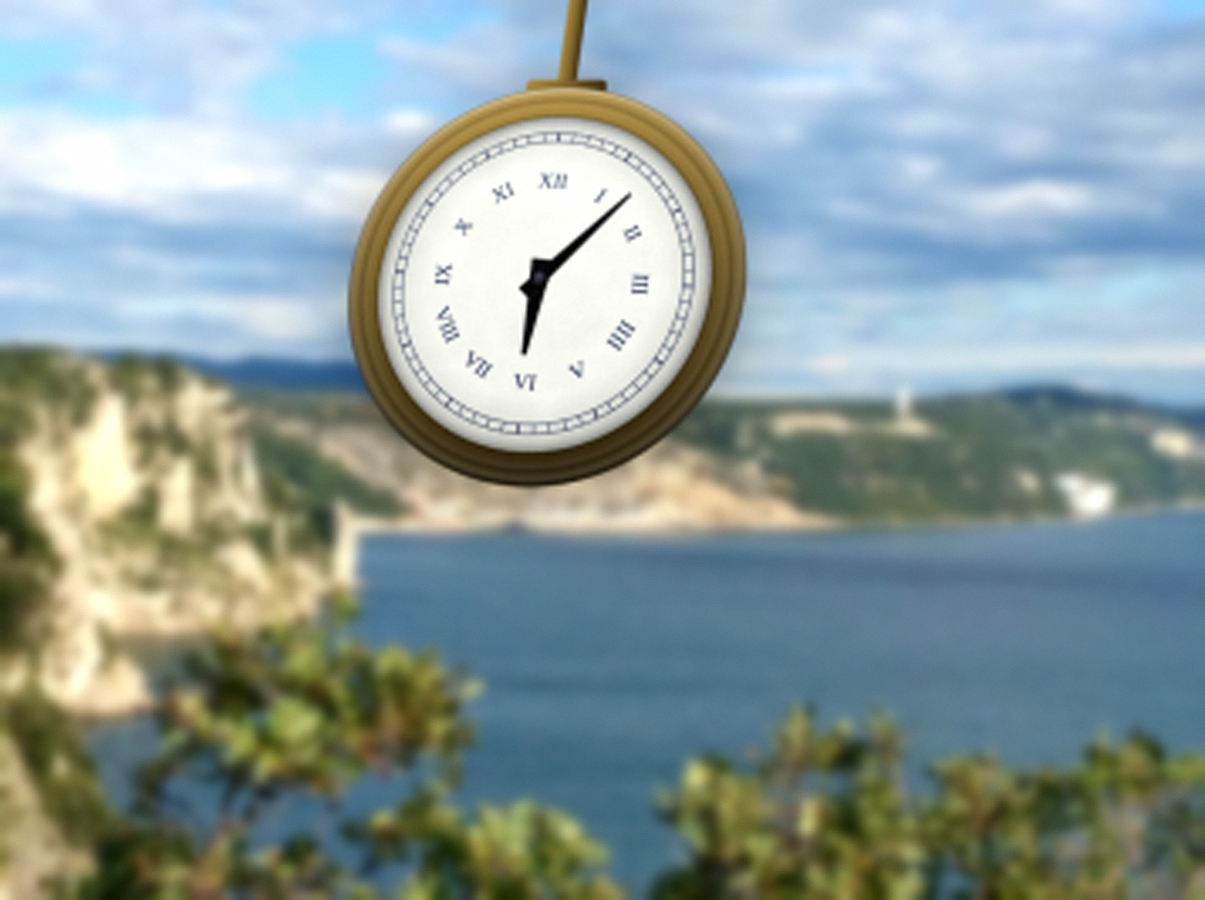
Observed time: 6:07
